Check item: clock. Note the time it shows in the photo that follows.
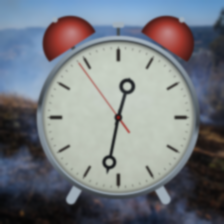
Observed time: 12:31:54
